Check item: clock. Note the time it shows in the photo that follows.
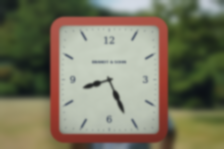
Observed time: 8:26
